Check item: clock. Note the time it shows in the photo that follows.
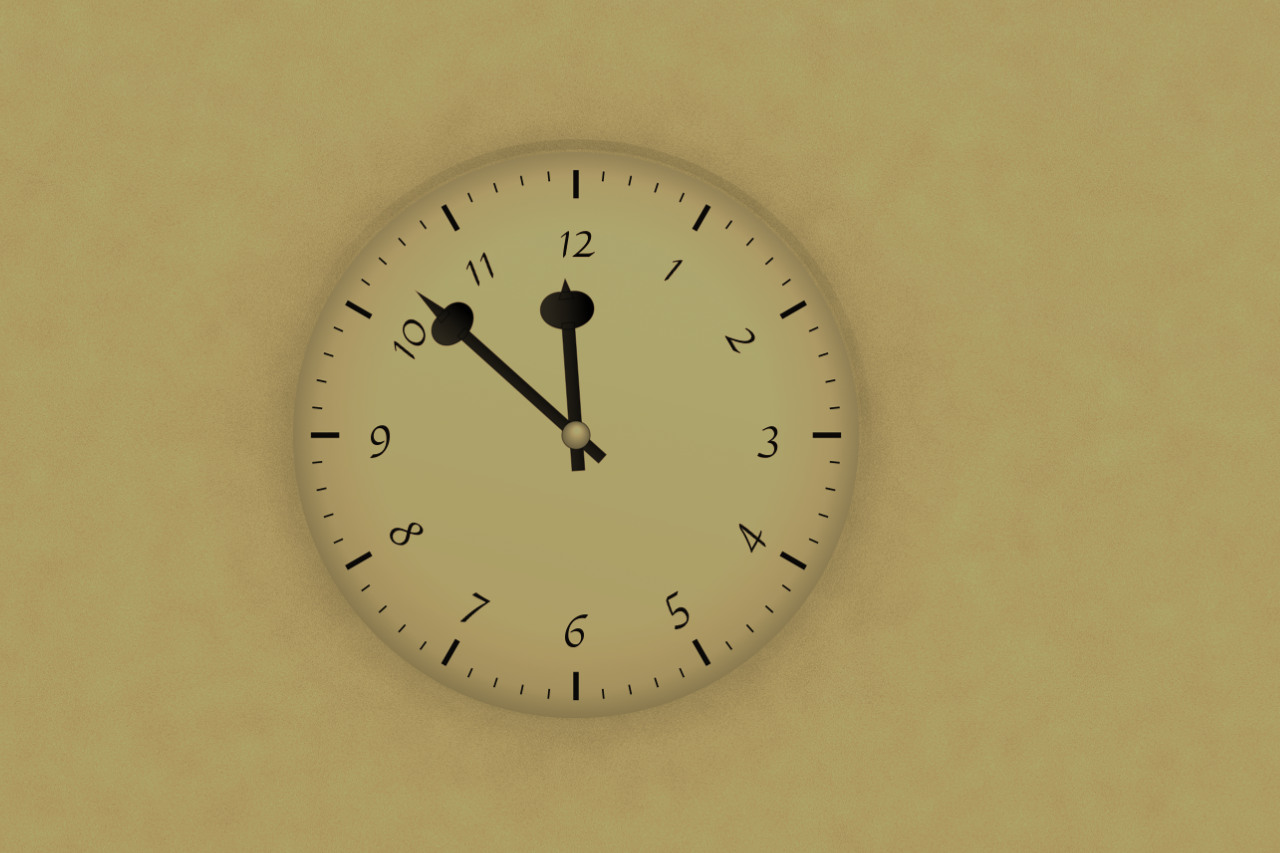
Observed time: 11:52
